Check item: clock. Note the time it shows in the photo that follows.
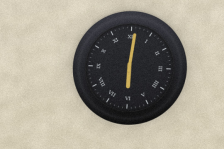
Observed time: 6:01
